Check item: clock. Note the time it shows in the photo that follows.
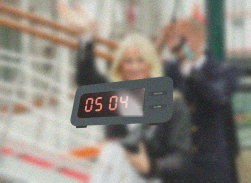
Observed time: 5:04
